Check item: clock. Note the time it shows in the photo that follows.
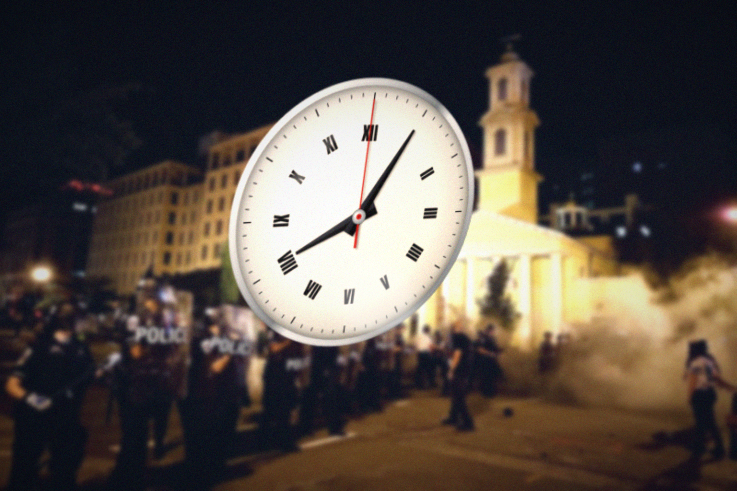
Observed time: 8:05:00
